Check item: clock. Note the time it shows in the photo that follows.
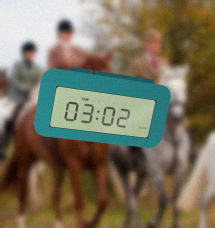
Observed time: 3:02
